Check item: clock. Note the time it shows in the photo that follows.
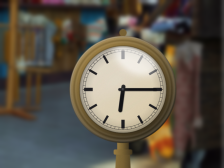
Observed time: 6:15
